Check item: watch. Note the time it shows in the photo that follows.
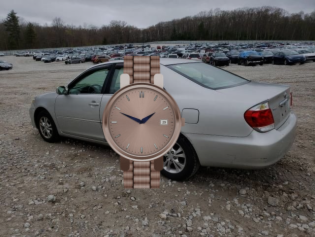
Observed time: 1:49
